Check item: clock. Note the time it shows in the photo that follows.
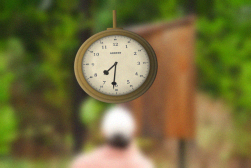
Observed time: 7:31
